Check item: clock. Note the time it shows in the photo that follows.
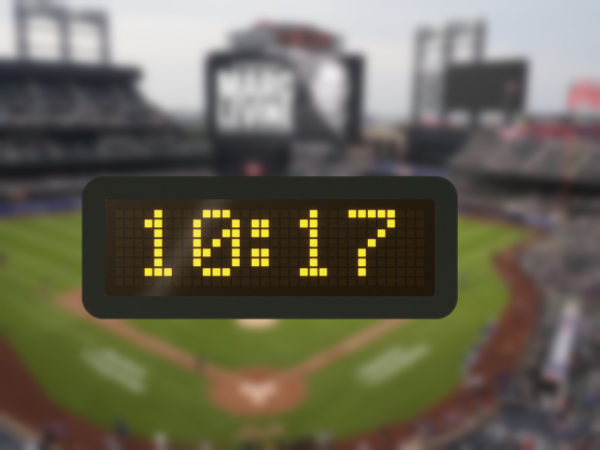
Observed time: 10:17
